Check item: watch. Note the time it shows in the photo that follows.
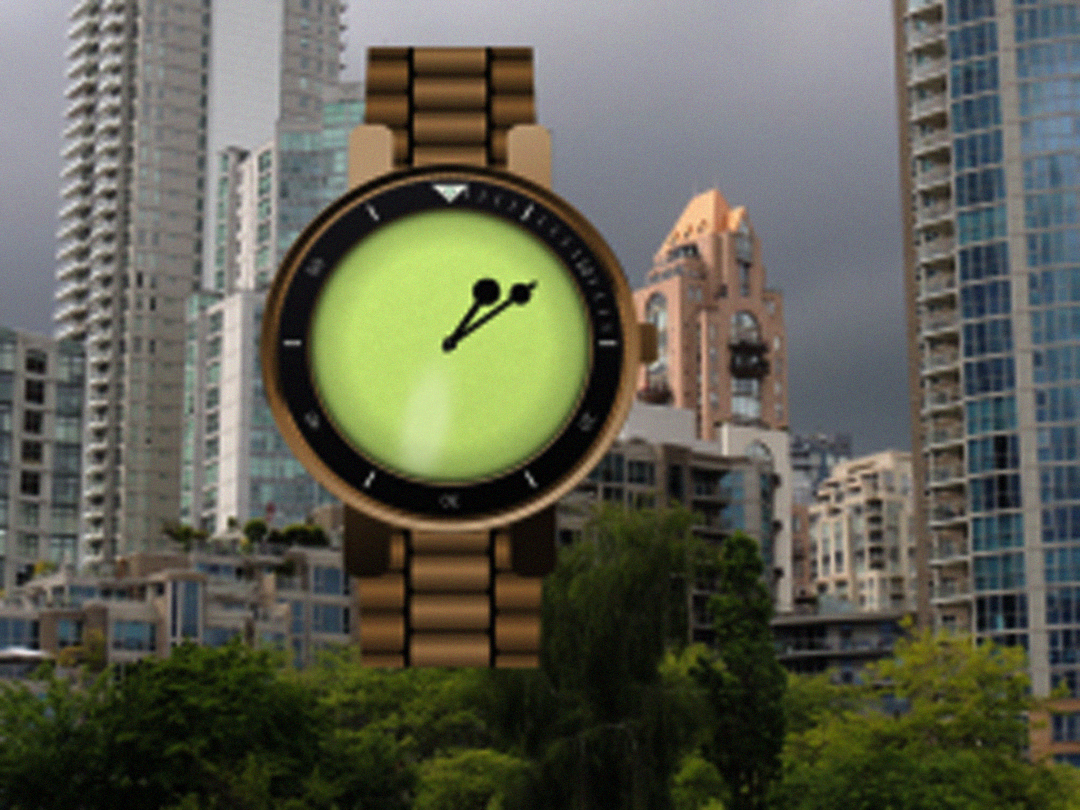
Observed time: 1:09
